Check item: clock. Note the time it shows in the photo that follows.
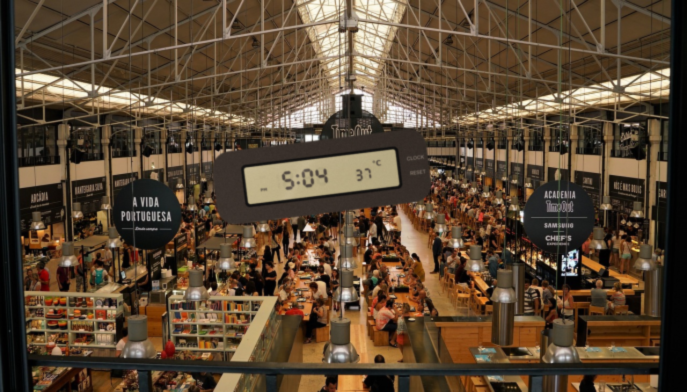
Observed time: 5:04
